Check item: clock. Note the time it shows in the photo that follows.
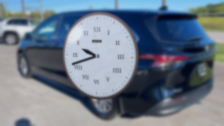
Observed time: 9:42
